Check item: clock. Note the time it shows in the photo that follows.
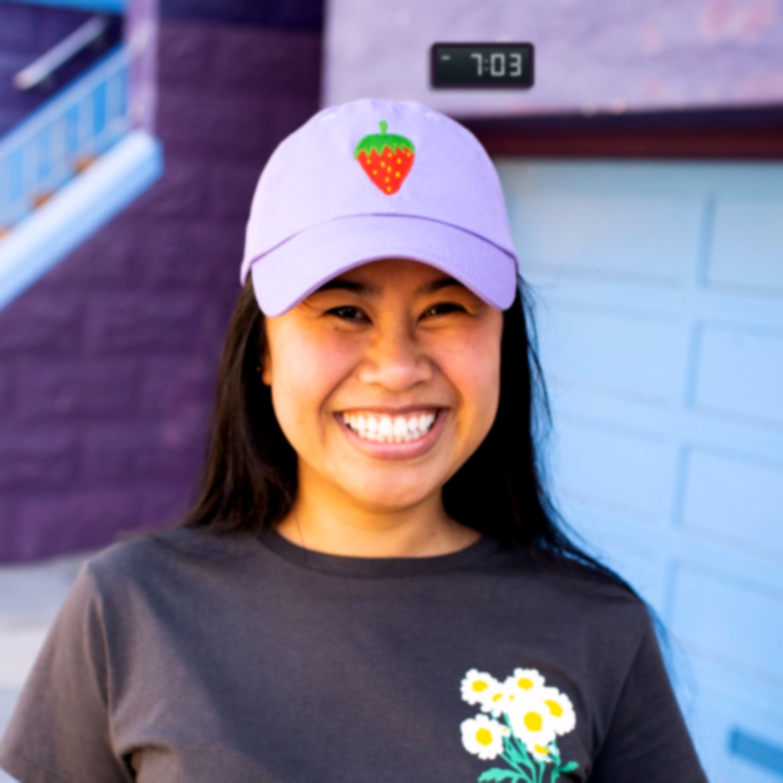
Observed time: 7:03
